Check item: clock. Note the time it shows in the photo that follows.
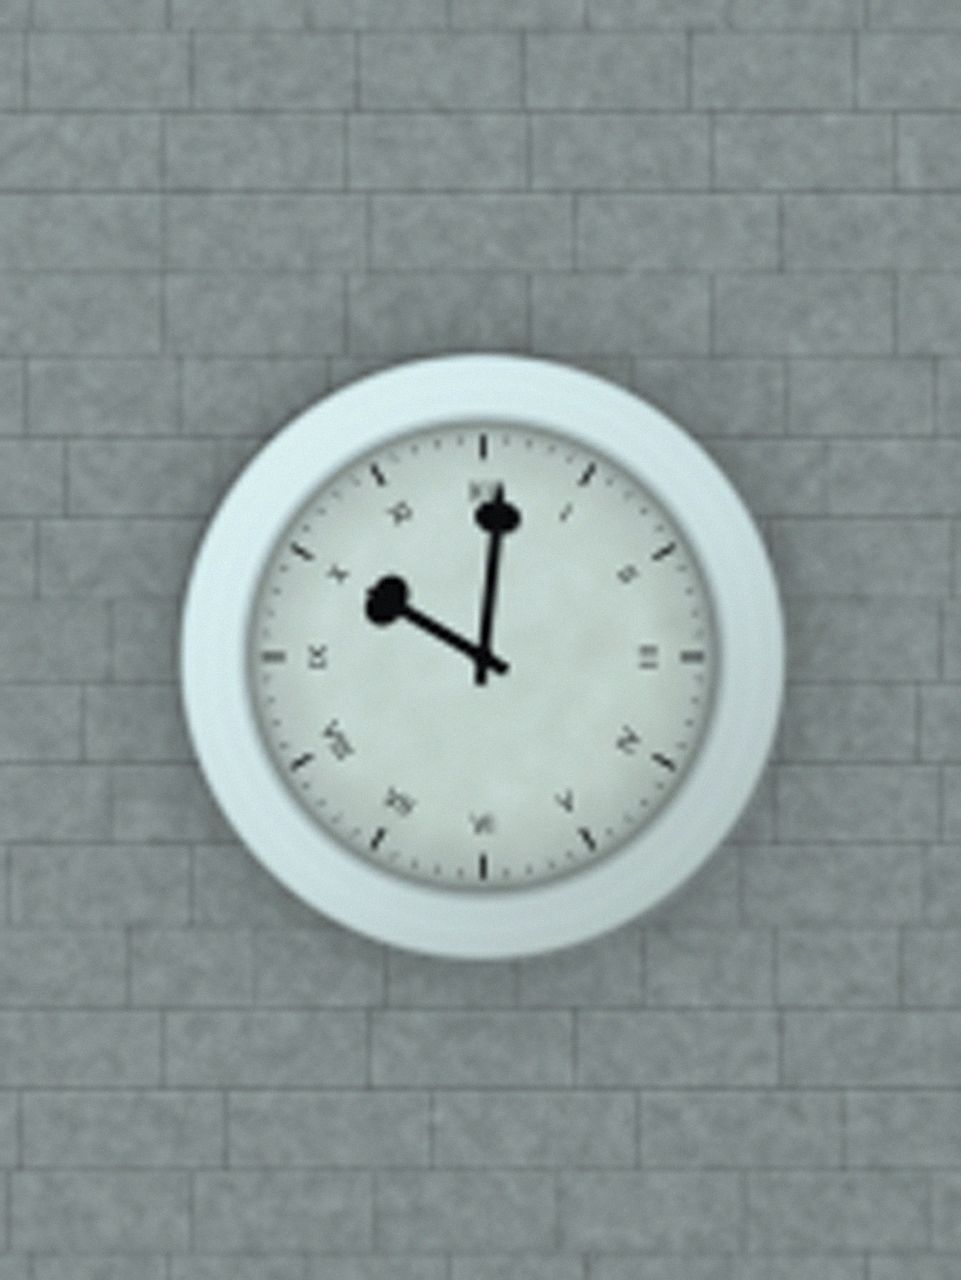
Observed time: 10:01
